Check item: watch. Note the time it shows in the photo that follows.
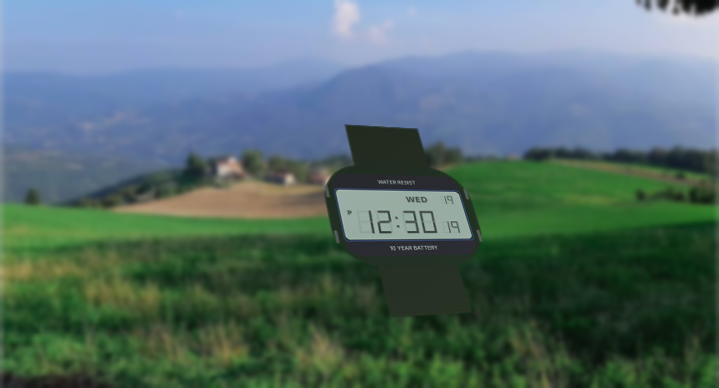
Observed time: 12:30:19
